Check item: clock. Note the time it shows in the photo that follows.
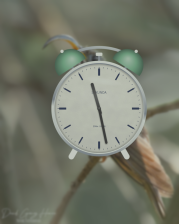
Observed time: 11:28
